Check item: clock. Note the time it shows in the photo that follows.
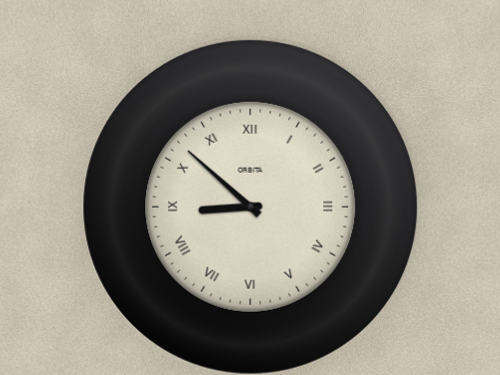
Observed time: 8:52
